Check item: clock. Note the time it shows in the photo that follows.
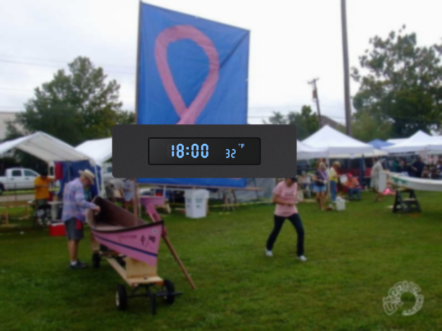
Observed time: 18:00
